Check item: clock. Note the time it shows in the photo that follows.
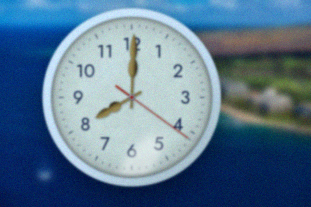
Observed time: 8:00:21
